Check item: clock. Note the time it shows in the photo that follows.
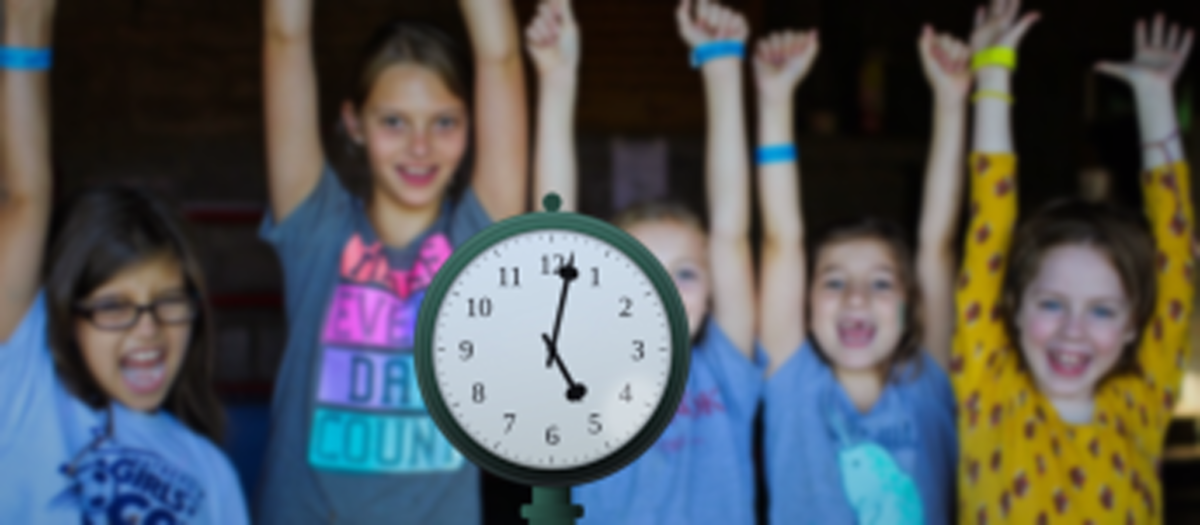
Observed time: 5:02
